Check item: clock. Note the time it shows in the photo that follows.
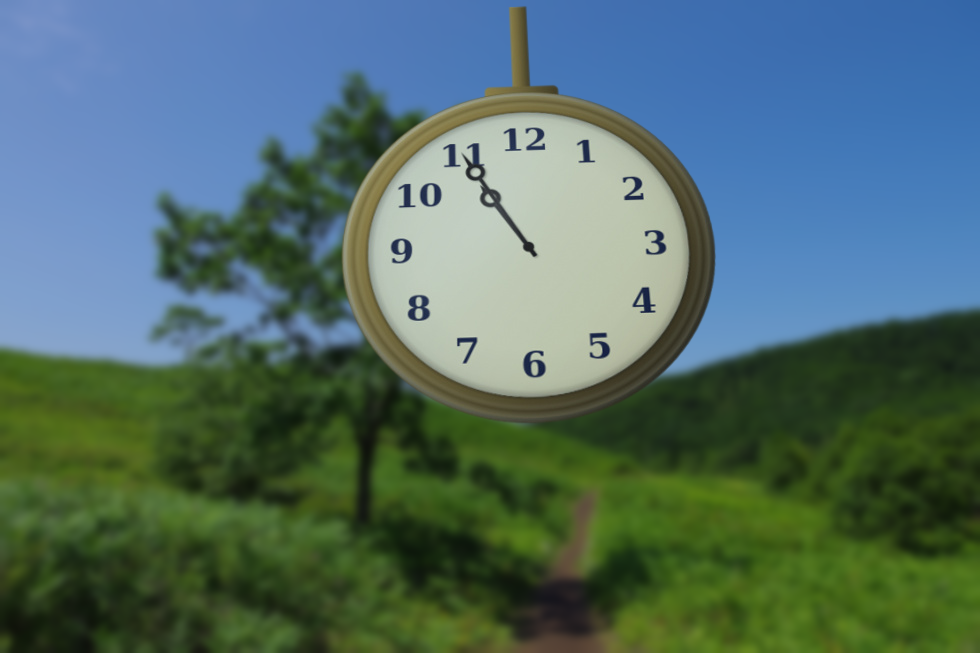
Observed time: 10:55
